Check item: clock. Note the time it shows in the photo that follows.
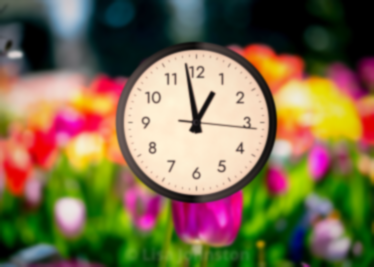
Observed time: 12:58:16
